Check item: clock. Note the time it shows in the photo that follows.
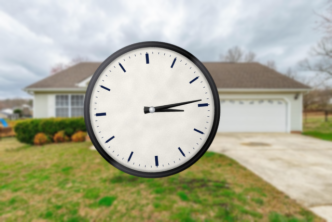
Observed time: 3:14
